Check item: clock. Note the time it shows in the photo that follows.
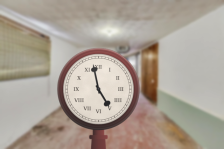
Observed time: 4:58
